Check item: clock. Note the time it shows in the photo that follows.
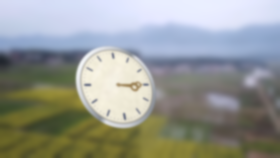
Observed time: 3:15
